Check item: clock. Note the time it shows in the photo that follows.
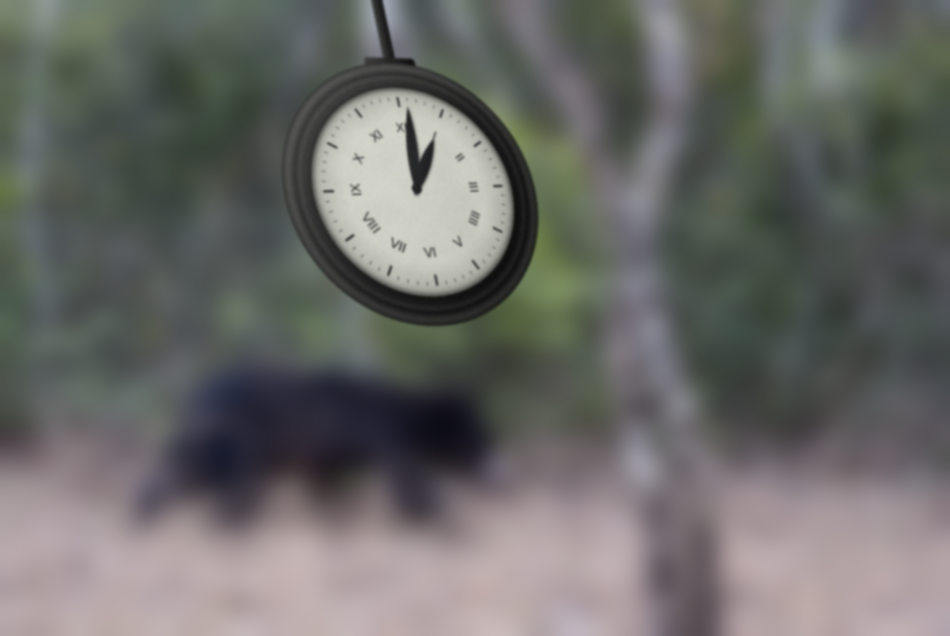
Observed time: 1:01
